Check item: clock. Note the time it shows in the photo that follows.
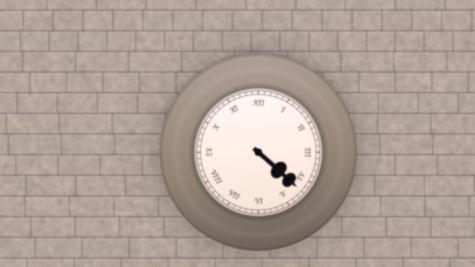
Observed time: 4:22
